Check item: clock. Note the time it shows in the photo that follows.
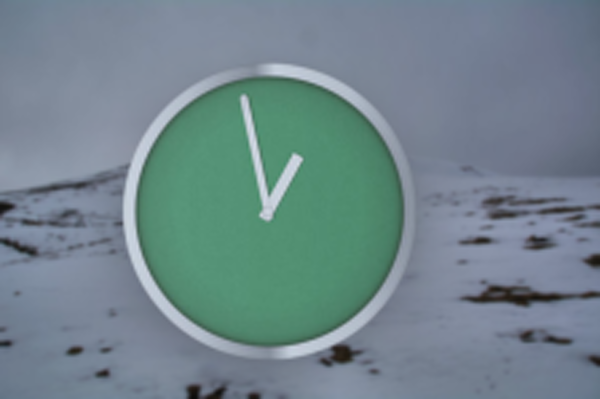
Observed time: 12:58
